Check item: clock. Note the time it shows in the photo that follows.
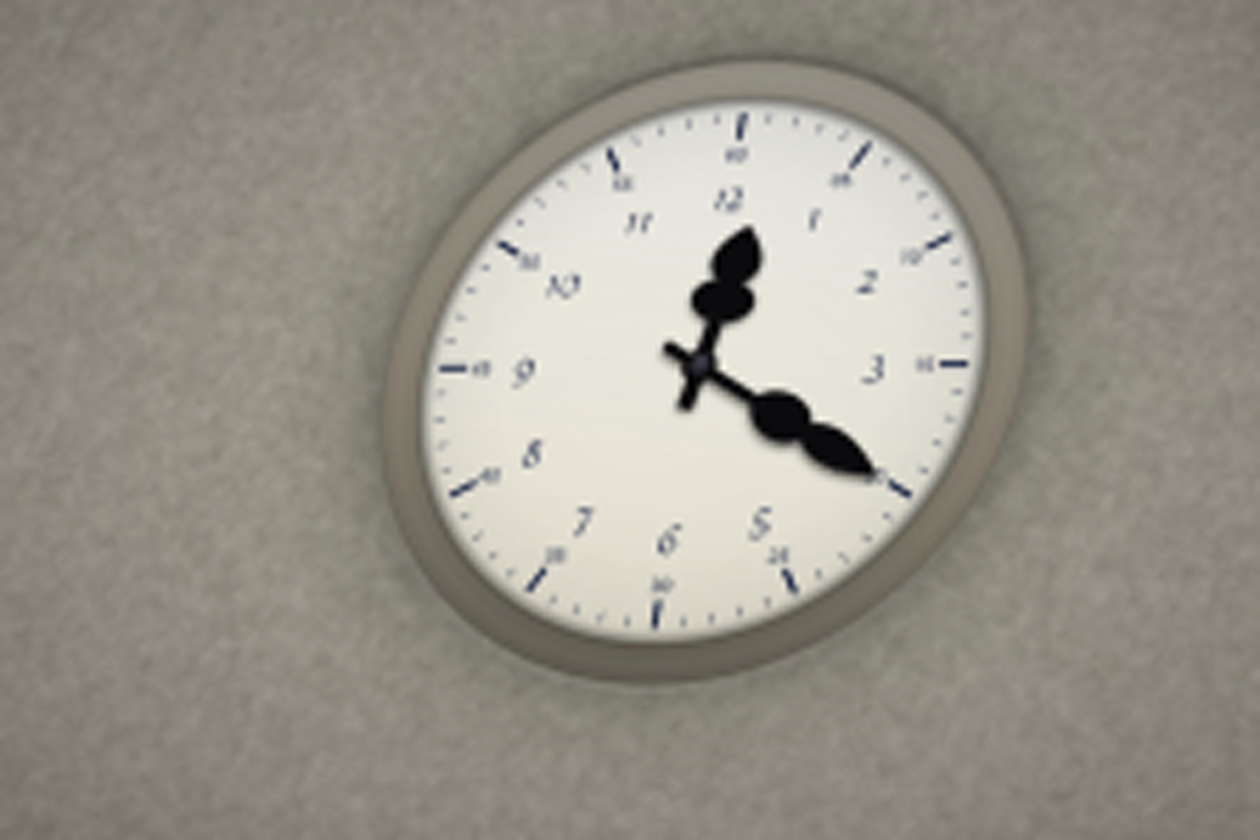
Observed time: 12:20
